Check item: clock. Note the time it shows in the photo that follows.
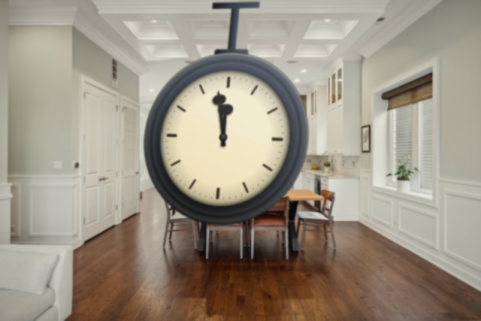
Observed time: 11:58
